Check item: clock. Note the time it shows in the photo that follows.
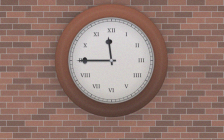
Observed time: 11:45
